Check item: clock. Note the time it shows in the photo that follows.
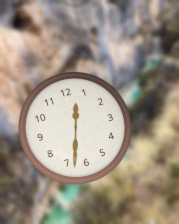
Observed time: 12:33
